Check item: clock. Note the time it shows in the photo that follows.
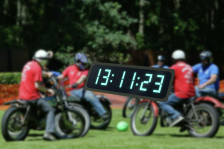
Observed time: 13:11:23
